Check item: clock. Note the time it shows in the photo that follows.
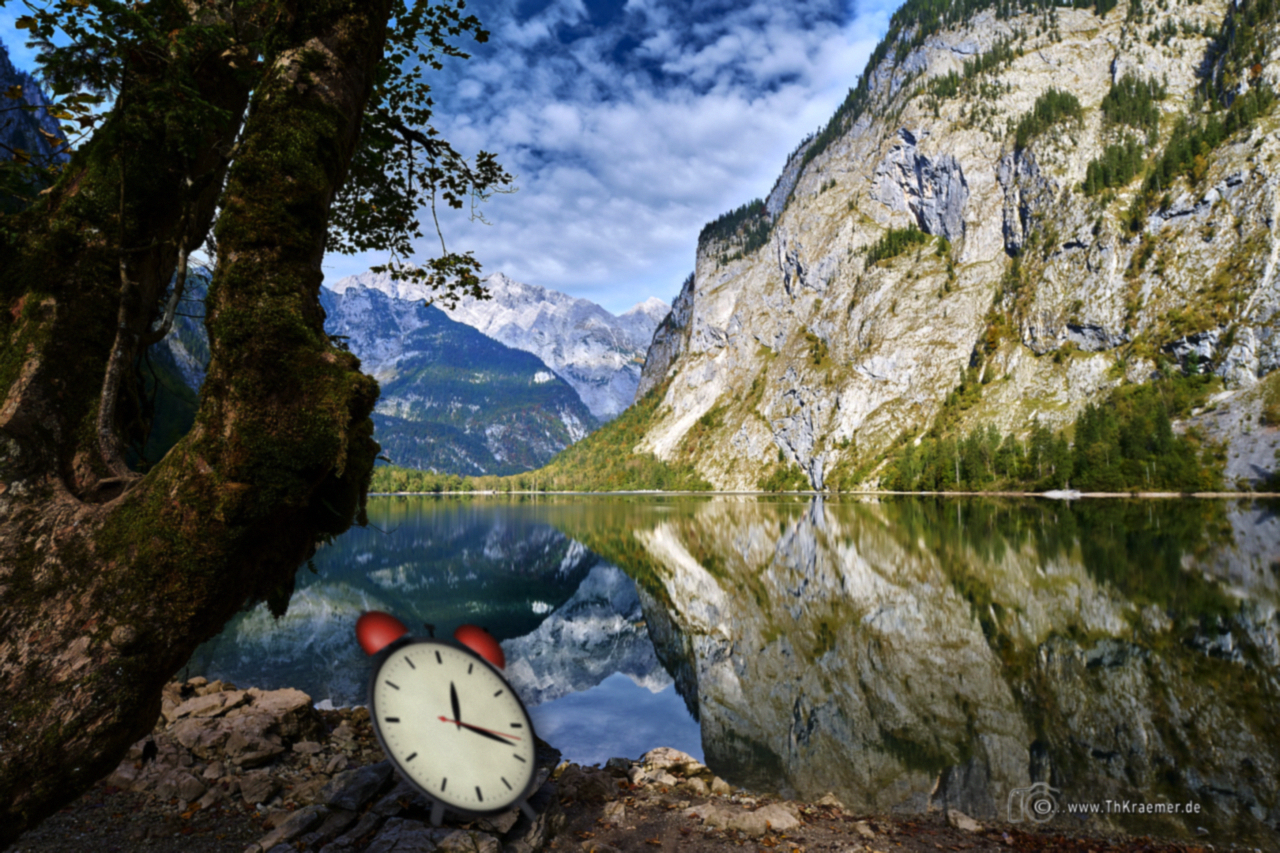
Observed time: 12:18:17
